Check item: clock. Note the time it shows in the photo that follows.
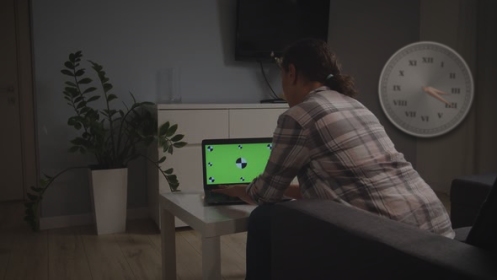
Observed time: 3:20
